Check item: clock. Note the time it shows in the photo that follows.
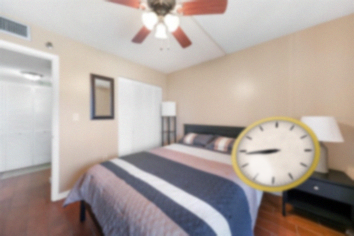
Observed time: 8:44
